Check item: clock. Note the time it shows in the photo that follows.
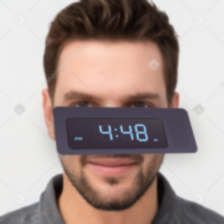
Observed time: 4:48
